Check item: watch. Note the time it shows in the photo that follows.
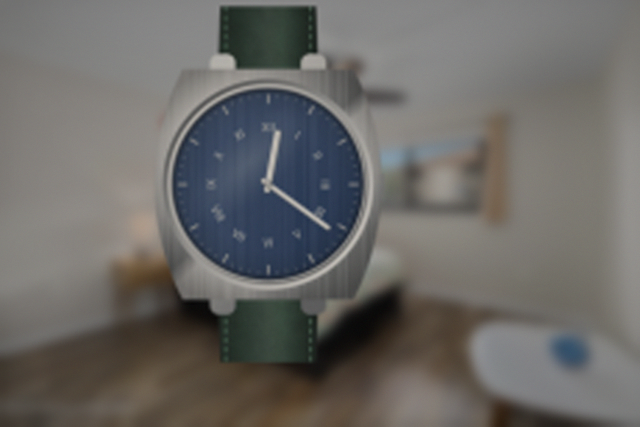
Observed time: 12:21
